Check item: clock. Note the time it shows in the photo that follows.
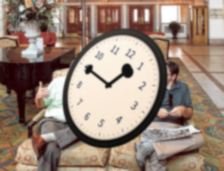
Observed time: 12:45
